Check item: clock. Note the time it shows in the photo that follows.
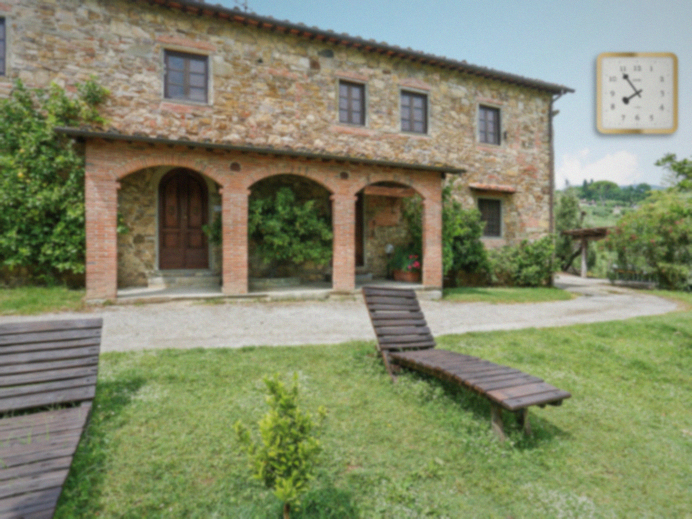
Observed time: 7:54
